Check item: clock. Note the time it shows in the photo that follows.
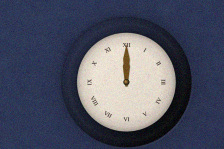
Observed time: 12:00
